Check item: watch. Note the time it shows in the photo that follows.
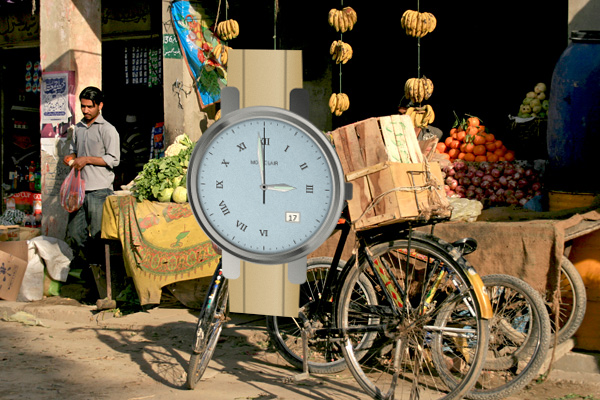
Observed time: 2:59:00
